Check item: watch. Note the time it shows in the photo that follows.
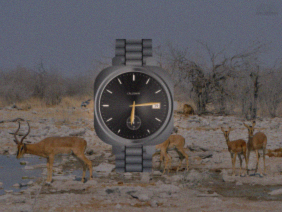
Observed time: 6:14
